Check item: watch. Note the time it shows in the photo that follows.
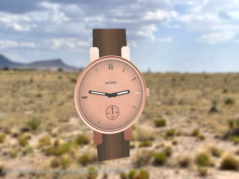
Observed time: 2:47
